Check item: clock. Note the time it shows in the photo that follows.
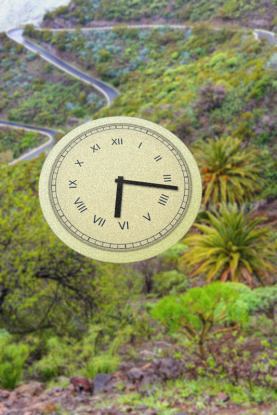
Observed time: 6:17
